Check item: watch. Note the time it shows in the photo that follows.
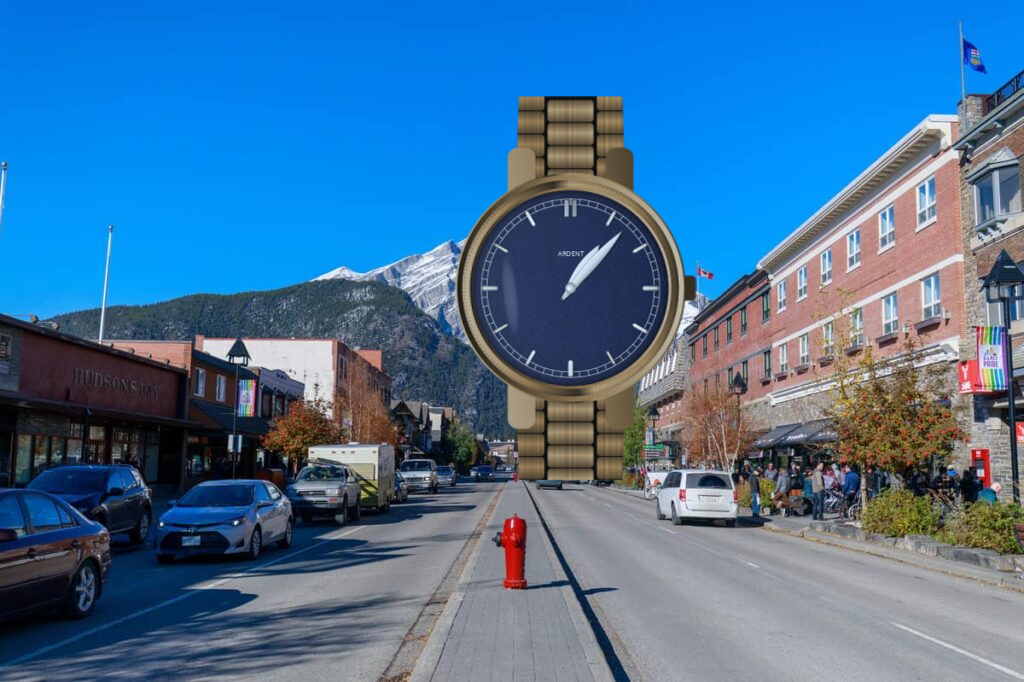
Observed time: 1:07
